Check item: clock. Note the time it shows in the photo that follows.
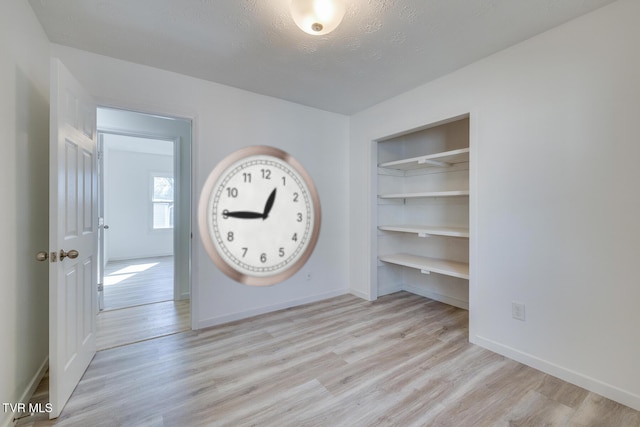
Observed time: 12:45
